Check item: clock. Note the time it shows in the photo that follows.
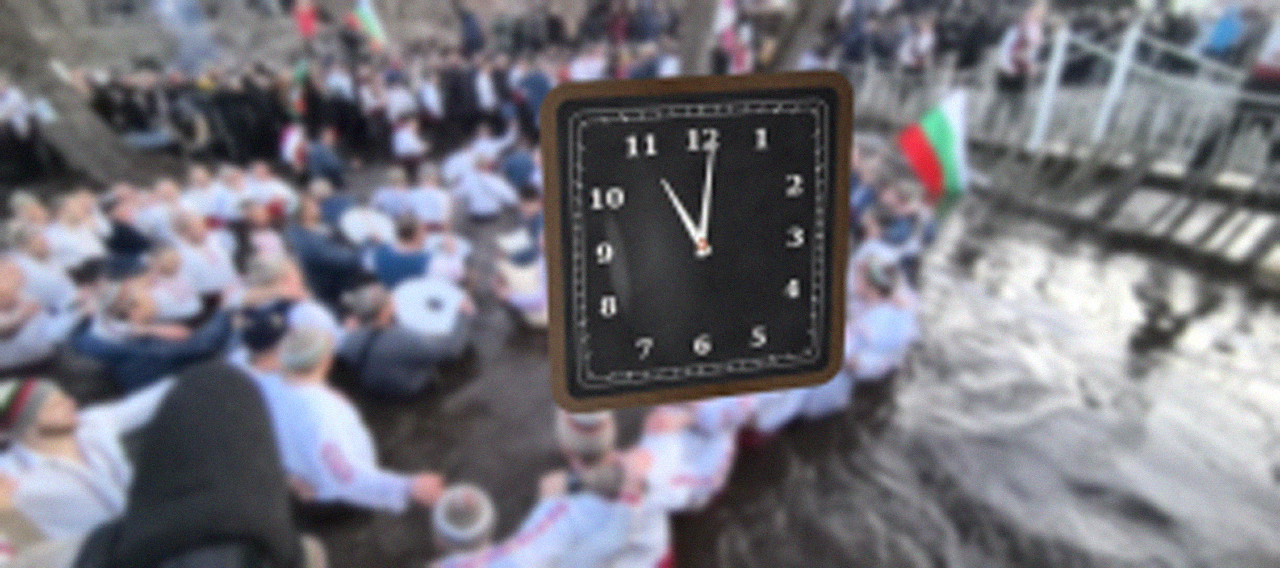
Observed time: 11:01
